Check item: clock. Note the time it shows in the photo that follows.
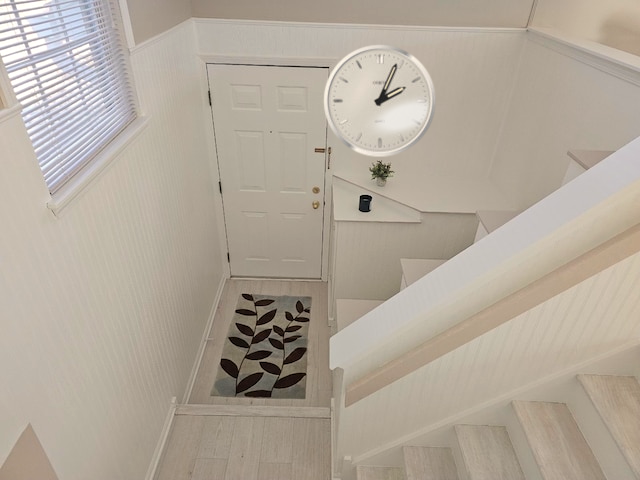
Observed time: 2:04
